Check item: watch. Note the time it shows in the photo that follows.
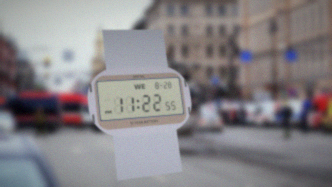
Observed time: 11:22
